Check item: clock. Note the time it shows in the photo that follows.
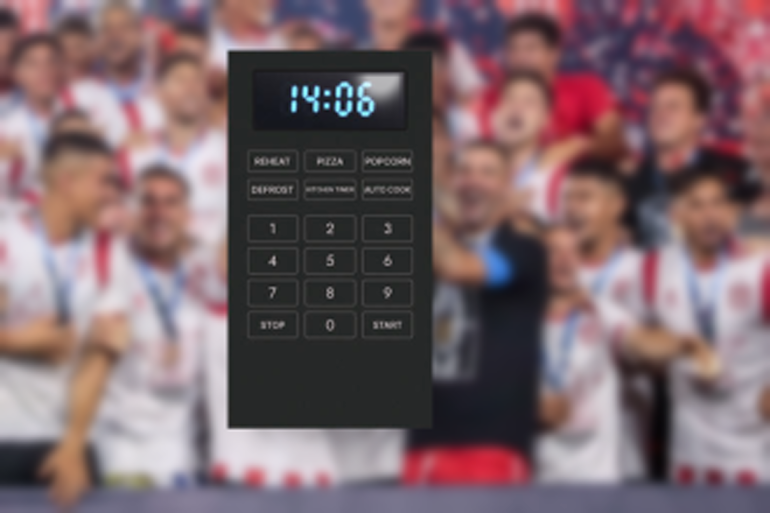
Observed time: 14:06
